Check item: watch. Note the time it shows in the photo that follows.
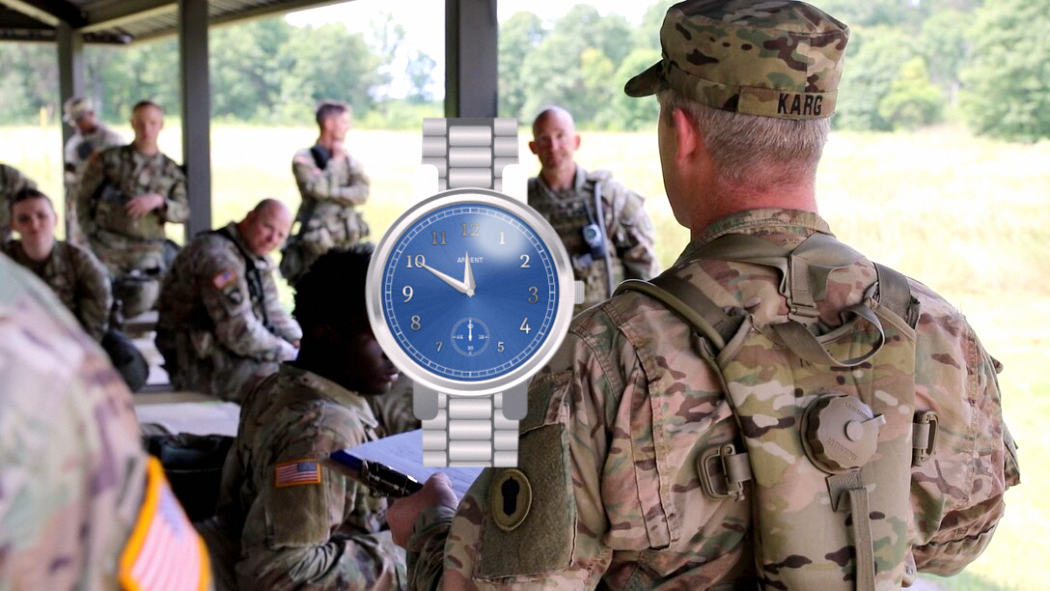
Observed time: 11:50
